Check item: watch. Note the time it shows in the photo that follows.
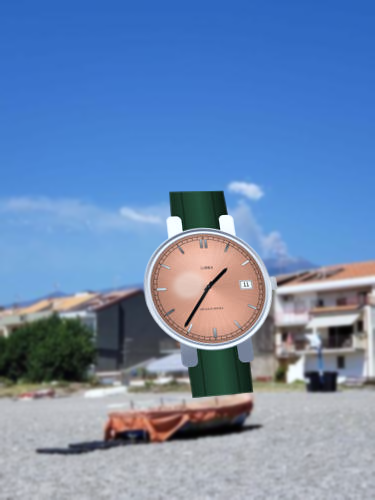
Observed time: 1:36
